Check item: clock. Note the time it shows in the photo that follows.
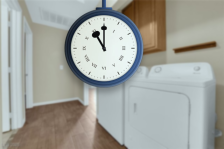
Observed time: 11:00
